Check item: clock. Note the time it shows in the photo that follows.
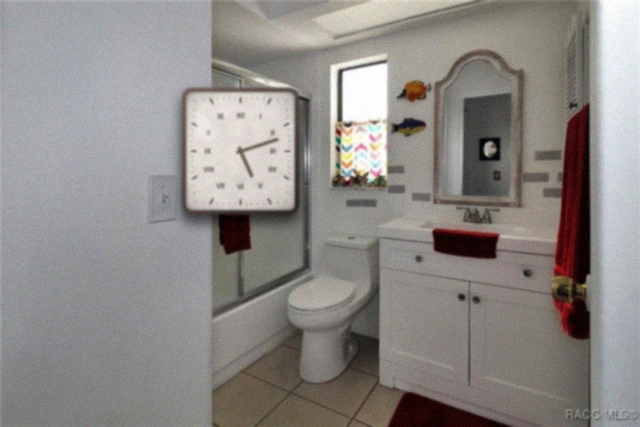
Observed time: 5:12
